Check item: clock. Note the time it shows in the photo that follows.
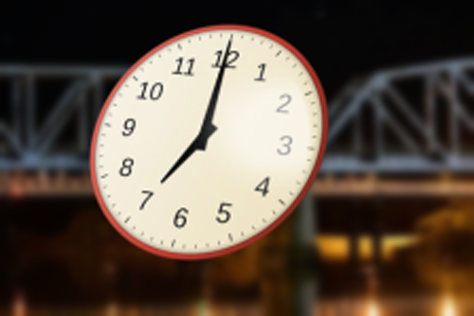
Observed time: 7:00
